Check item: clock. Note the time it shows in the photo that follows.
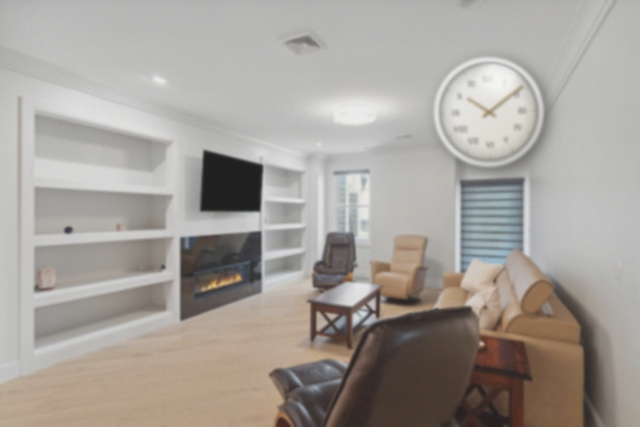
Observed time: 10:09
